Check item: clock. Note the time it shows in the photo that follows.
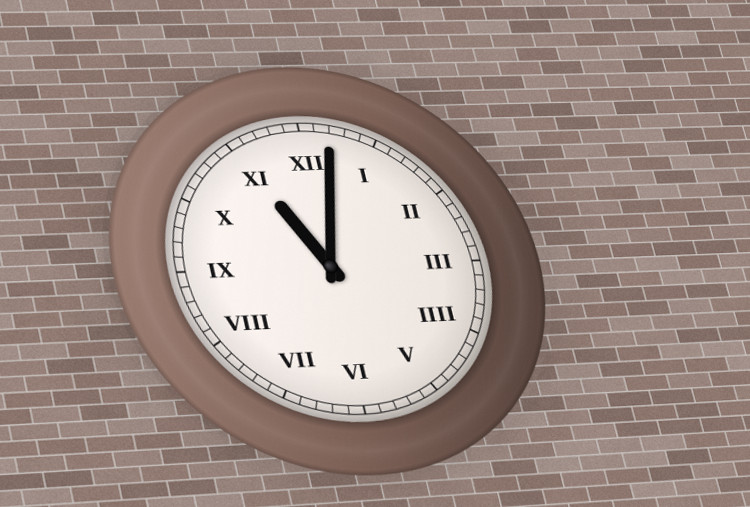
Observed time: 11:02
